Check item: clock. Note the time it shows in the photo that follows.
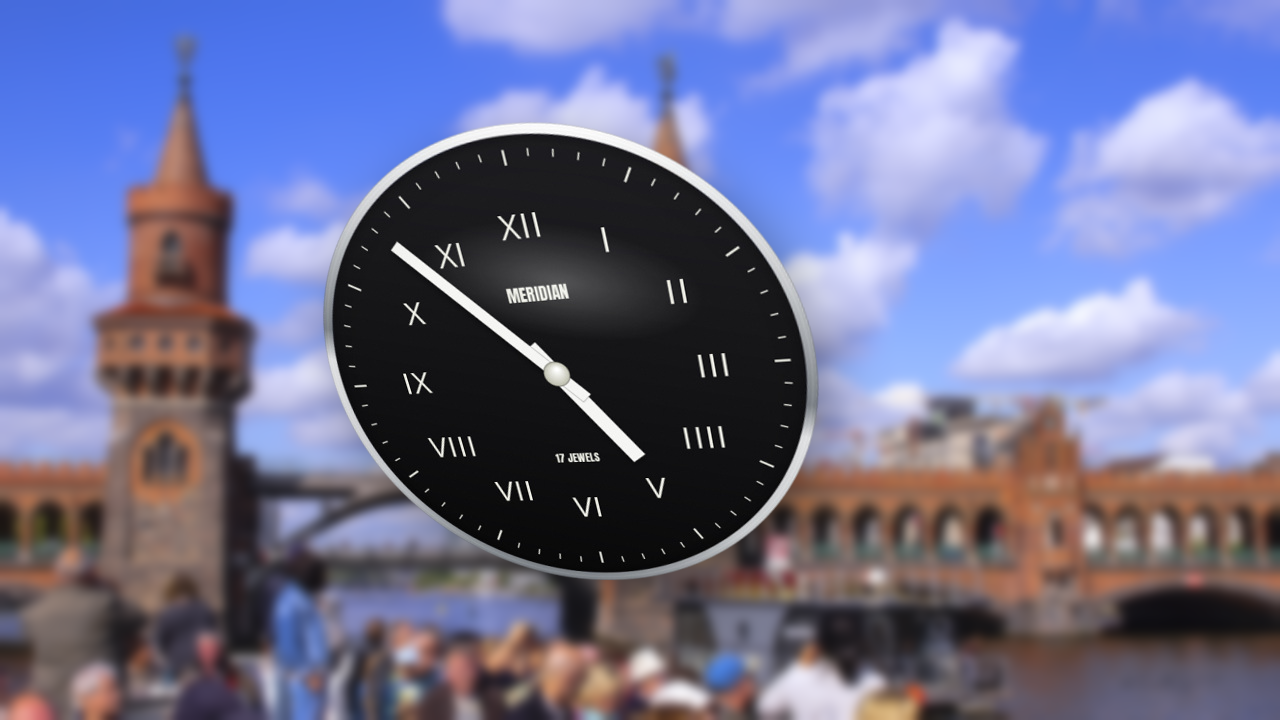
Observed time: 4:53
